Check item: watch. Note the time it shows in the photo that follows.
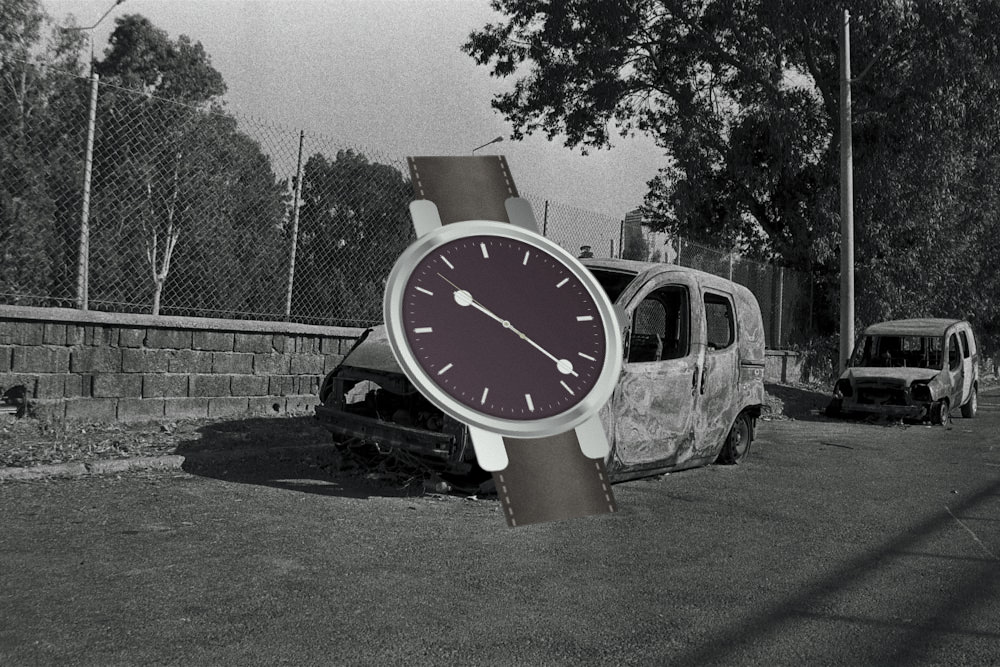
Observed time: 10:22:53
